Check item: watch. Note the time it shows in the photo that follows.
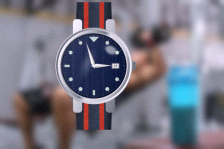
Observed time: 2:57
